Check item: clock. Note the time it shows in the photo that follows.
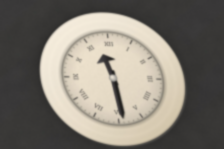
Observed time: 11:29
